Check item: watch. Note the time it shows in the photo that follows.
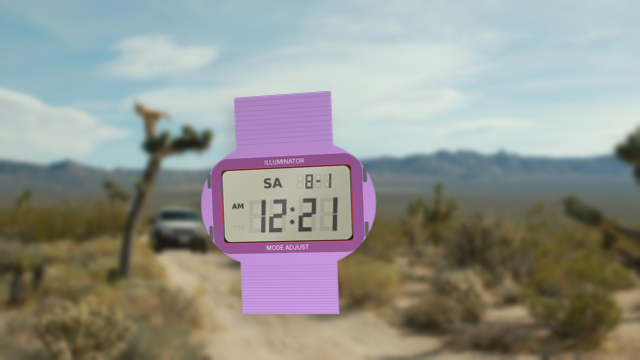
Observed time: 12:21
